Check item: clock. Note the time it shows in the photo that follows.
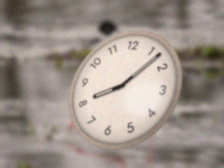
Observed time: 8:07
